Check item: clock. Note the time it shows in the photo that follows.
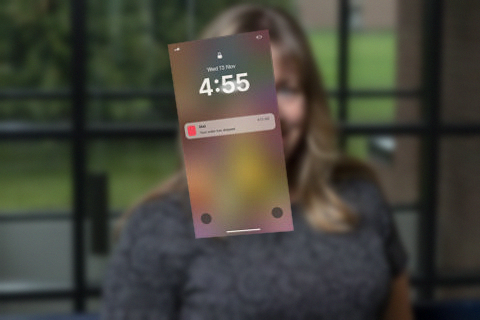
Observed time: 4:55
